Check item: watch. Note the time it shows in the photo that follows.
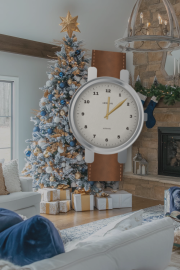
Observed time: 12:08
